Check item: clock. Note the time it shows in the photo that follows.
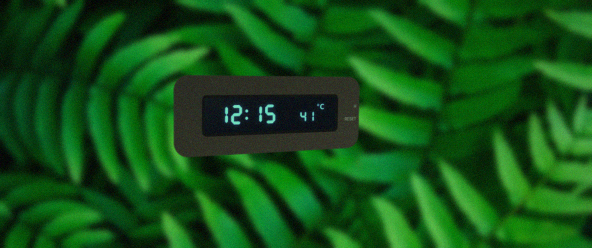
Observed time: 12:15
